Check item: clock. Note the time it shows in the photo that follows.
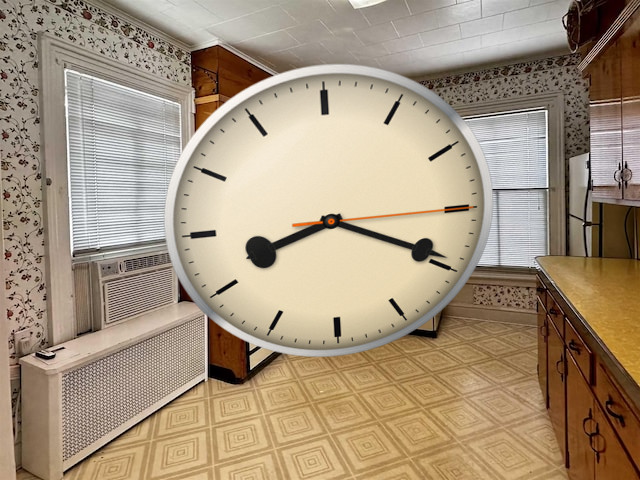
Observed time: 8:19:15
